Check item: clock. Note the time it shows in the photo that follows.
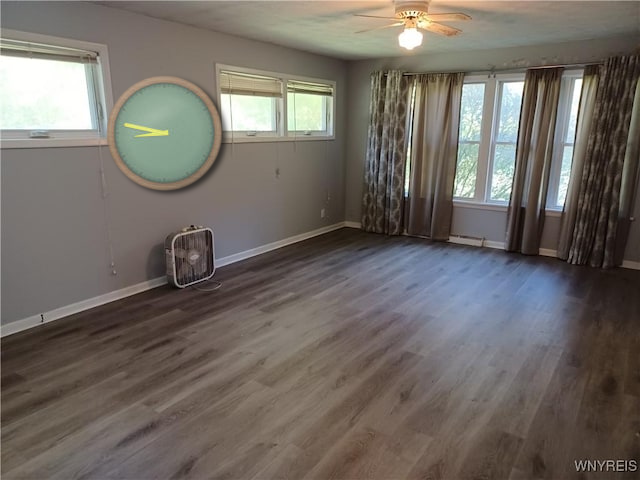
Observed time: 8:47
